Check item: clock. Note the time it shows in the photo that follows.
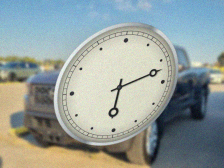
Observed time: 6:12
